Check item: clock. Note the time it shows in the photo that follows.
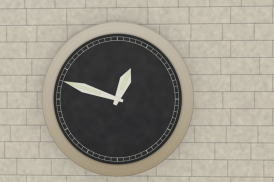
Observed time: 12:48
